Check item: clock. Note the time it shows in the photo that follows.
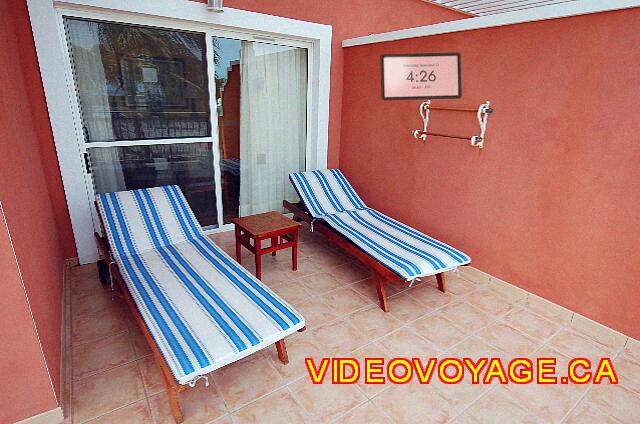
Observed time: 4:26
